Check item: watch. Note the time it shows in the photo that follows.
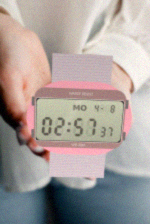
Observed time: 2:57:37
